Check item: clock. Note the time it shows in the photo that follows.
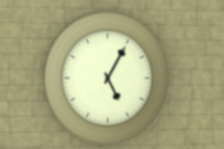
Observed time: 5:05
